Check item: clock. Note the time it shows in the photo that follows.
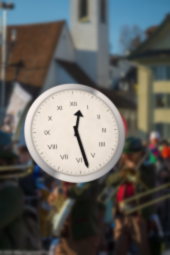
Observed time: 12:28
